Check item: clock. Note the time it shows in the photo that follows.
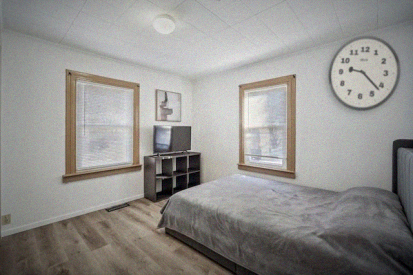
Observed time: 9:22
